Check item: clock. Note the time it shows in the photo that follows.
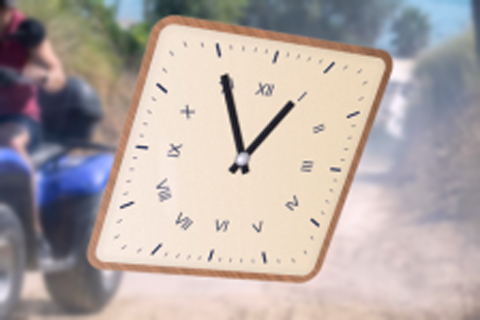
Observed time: 12:55
